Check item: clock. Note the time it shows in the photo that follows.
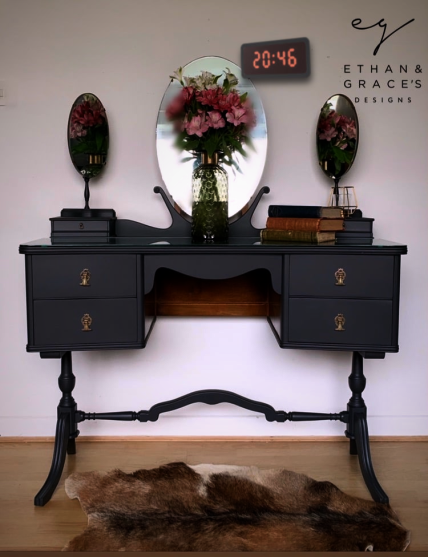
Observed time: 20:46
